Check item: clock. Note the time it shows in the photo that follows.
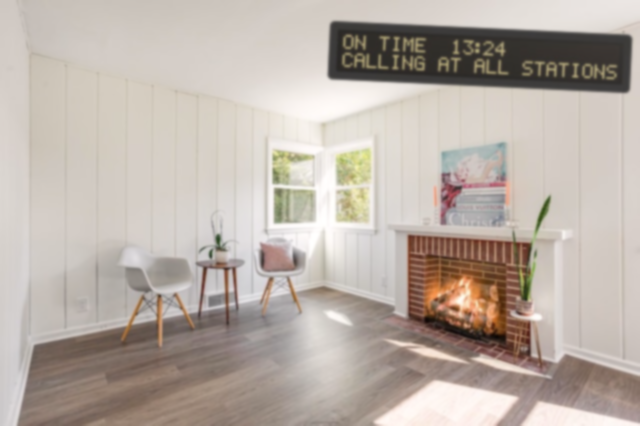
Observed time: 13:24
